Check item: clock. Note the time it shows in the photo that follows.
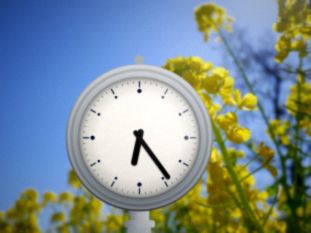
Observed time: 6:24
